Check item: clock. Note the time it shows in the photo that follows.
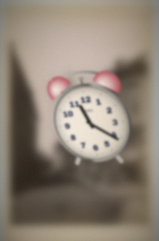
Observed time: 11:21
